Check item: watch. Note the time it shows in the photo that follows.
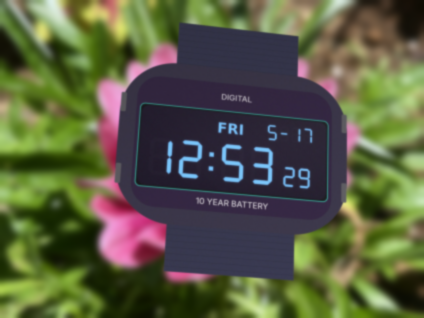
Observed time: 12:53:29
